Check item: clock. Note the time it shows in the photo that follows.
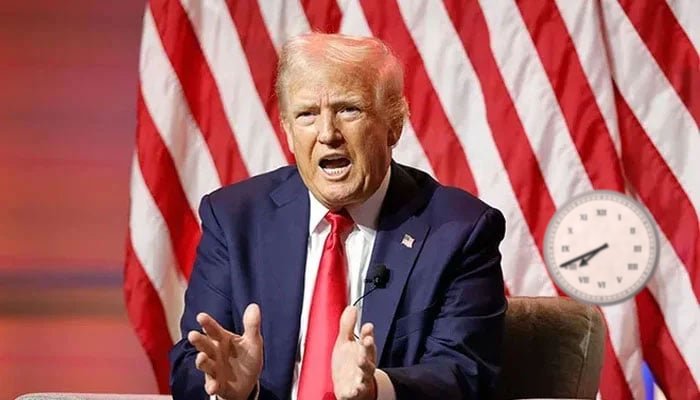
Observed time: 7:41
